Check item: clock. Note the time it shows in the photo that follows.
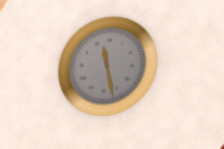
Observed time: 11:27
